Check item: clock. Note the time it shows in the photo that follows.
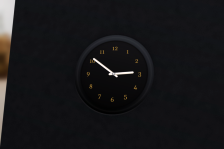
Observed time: 2:51
